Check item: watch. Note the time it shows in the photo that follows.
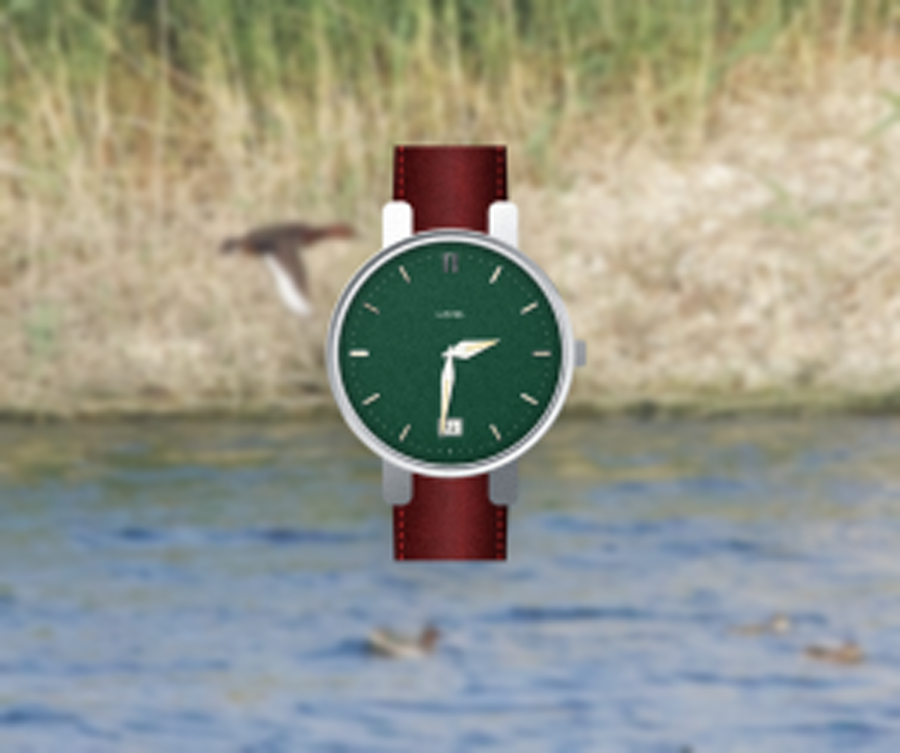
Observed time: 2:31
